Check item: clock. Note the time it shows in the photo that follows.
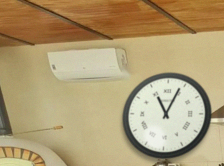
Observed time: 11:04
